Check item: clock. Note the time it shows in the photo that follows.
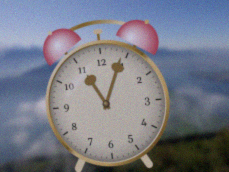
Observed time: 11:04
